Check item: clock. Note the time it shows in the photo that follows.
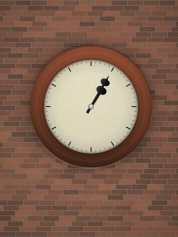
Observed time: 1:05
